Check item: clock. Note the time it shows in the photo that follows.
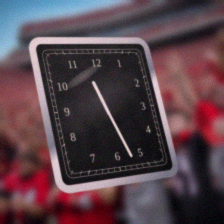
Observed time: 11:27
